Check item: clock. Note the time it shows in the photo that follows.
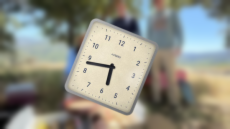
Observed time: 5:43
